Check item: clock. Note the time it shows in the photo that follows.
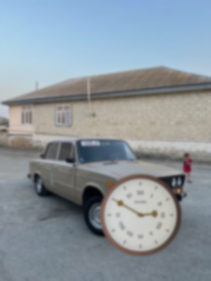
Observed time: 2:50
